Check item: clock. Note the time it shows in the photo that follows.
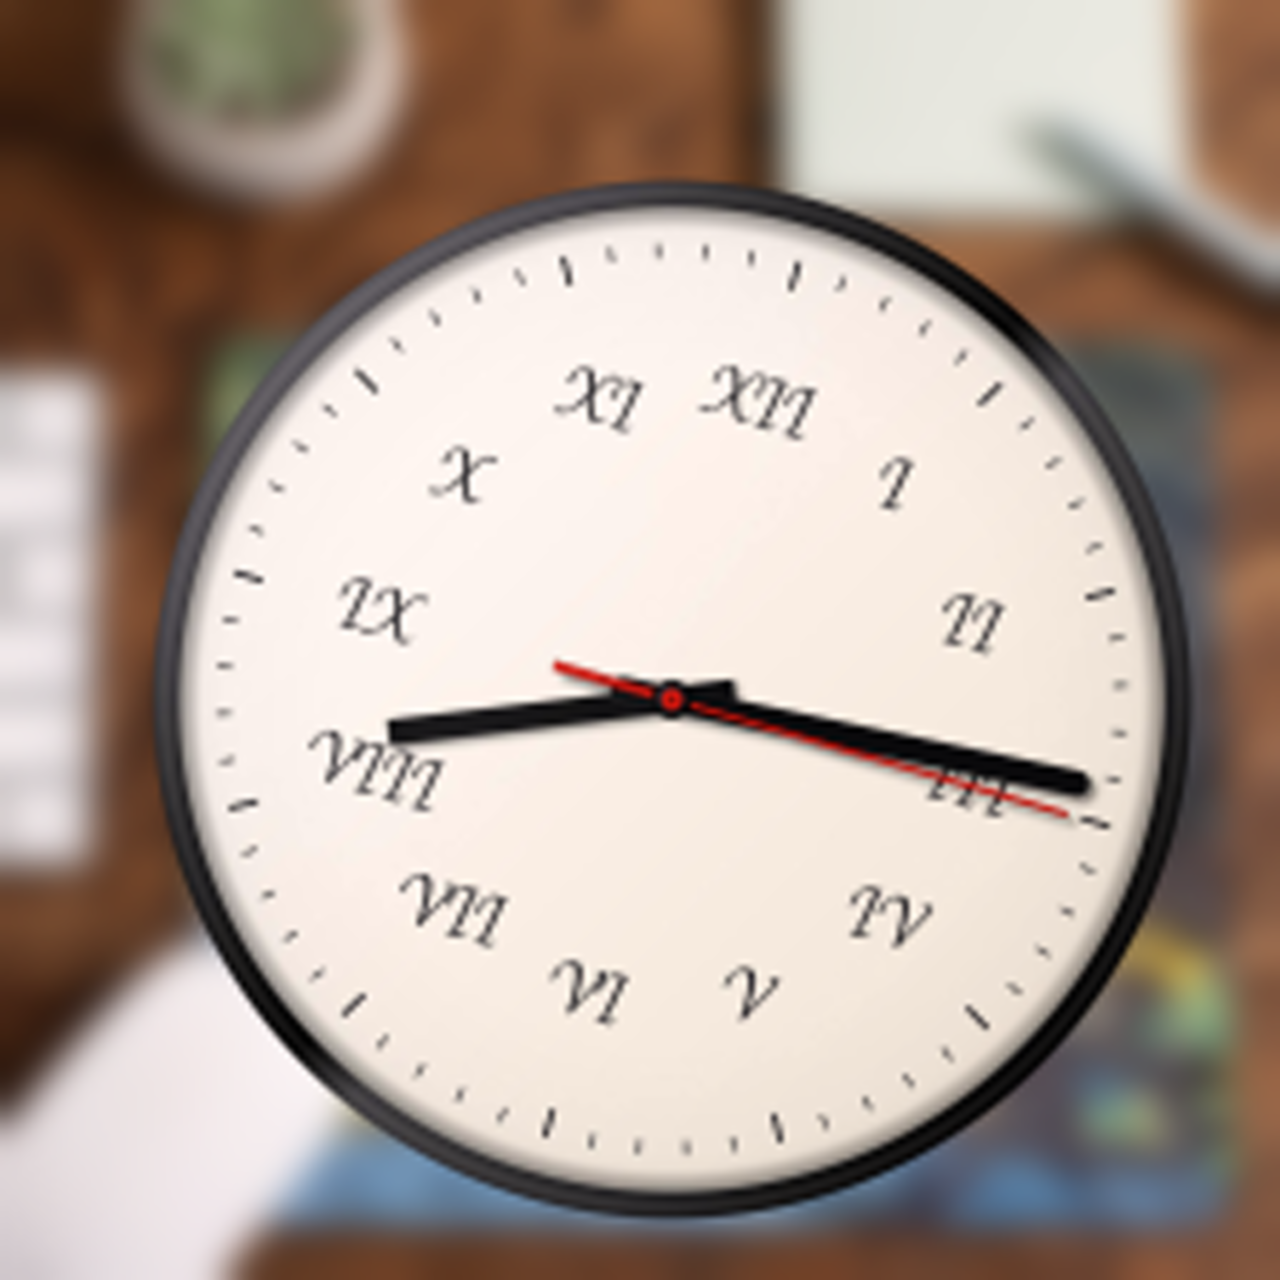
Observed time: 8:14:15
